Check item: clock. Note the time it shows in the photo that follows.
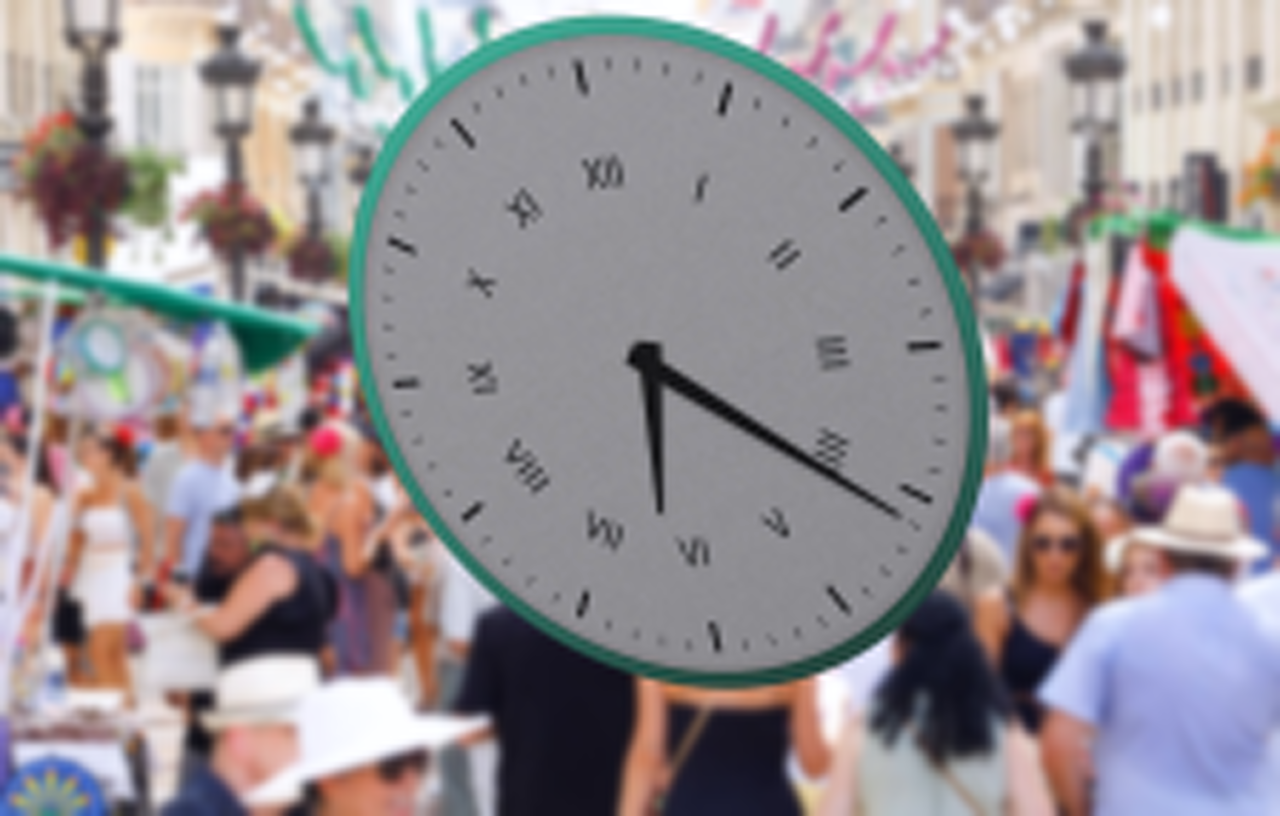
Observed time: 6:21
